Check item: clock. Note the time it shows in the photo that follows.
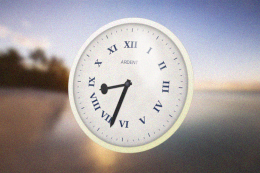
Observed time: 8:33
